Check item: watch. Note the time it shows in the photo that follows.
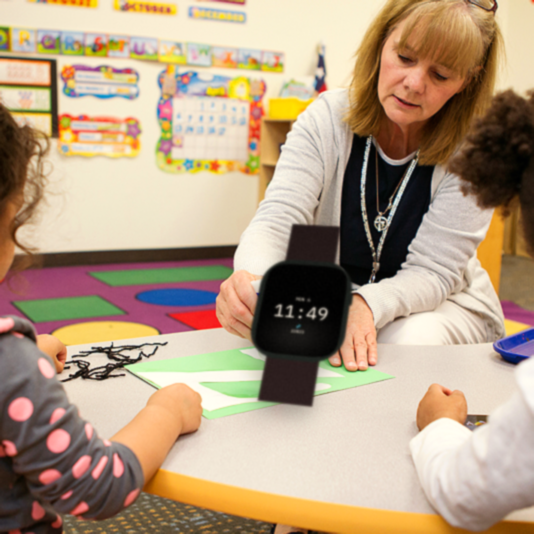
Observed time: 11:49
